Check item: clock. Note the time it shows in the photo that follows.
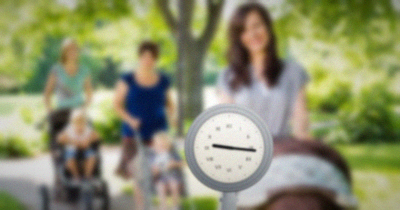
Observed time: 9:16
